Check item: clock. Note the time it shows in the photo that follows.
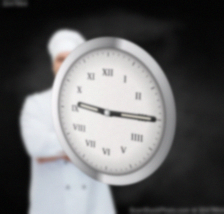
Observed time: 9:15
